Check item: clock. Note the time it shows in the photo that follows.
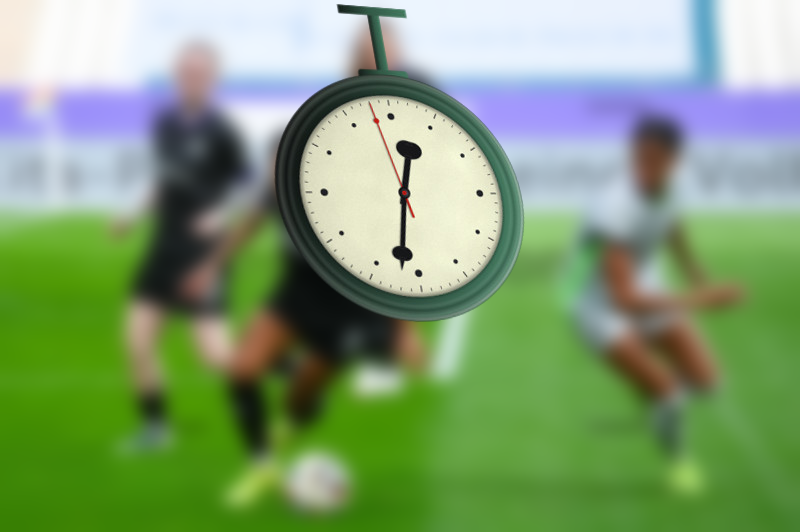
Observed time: 12:31:58
